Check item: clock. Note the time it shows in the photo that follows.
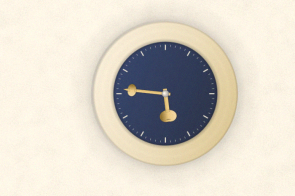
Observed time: 5:46
